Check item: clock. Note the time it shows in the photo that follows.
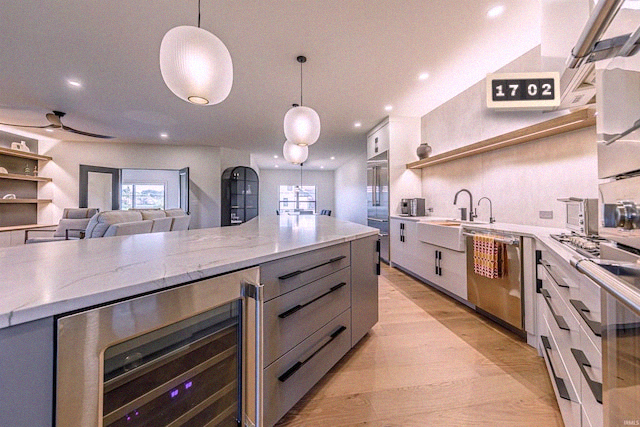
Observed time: 17:02
